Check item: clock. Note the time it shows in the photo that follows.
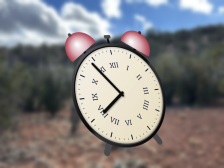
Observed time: 7:54
